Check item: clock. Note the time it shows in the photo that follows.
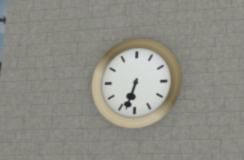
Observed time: 6:33
